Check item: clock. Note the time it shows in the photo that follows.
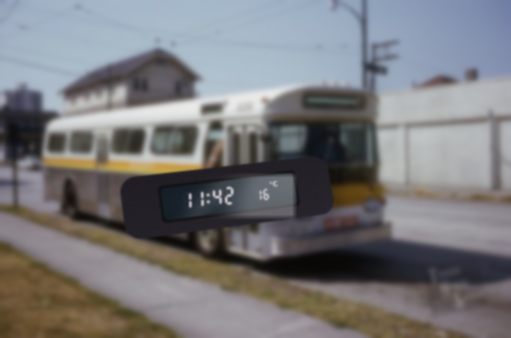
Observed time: 11:42
